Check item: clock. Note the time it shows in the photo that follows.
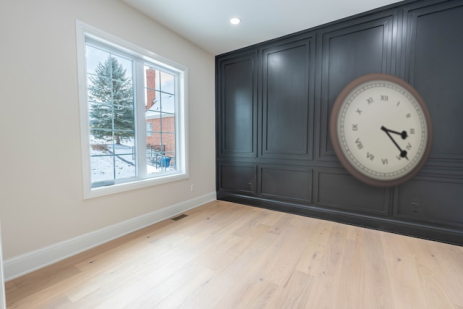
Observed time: 3:23
